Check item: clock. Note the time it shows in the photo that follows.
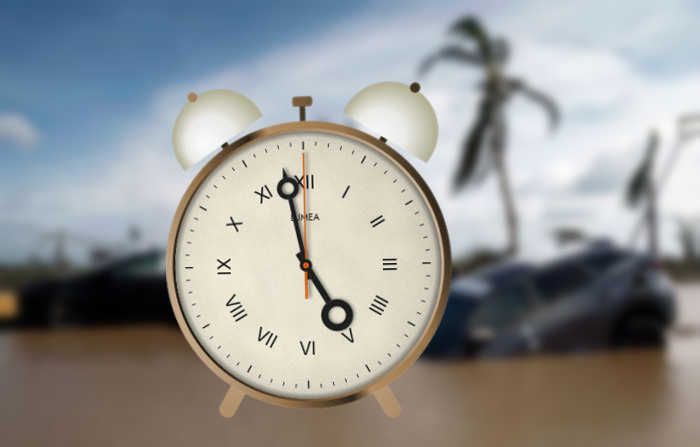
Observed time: 4:58:00
